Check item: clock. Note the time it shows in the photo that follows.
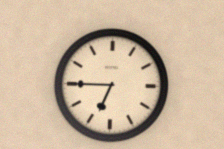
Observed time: 6:45
